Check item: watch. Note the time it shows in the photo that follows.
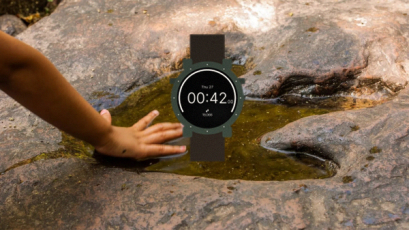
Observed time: 0:42
